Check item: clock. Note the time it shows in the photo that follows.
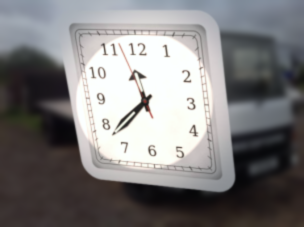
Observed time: 11:37:57
